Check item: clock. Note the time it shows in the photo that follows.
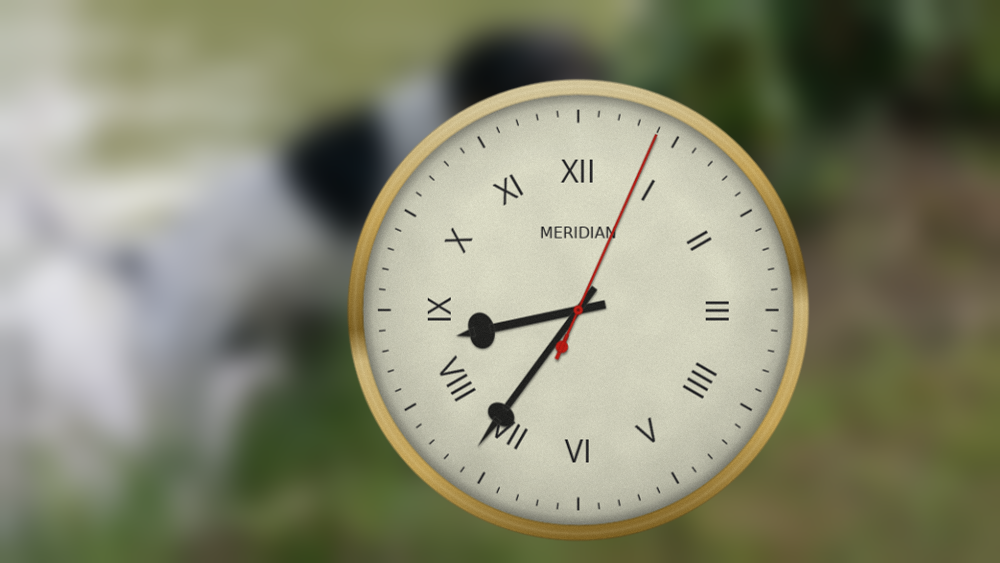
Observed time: 8:36:04
